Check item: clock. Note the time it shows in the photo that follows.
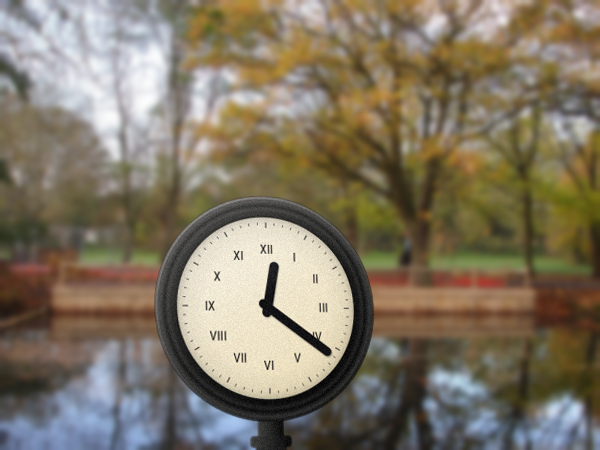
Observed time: 12:21
